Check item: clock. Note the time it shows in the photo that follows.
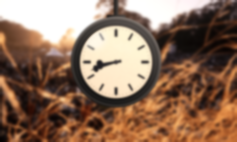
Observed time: 8:42
